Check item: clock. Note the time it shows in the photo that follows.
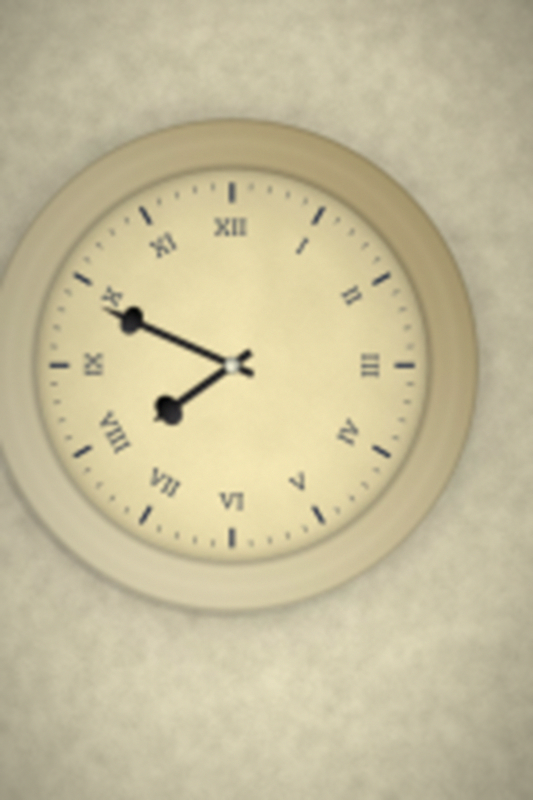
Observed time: 7:49
